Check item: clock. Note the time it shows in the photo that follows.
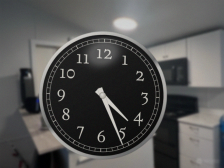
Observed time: 4:26
